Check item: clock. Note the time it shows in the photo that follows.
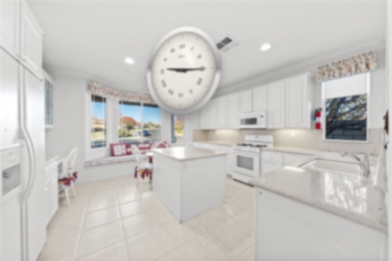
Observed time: 9:15
